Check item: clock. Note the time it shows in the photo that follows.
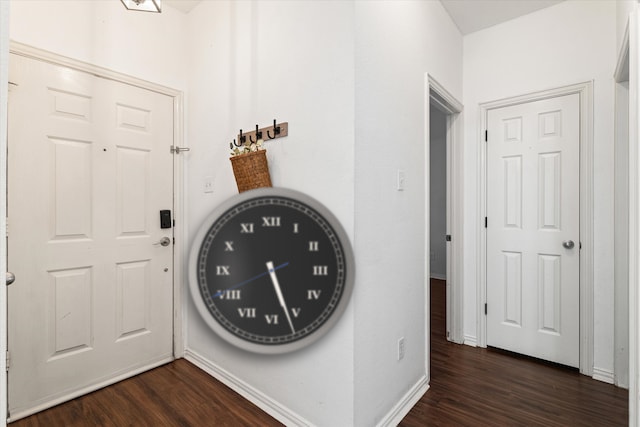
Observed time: 5:26:41
